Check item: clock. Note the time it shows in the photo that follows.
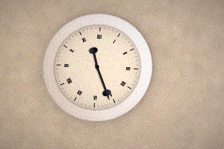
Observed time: 11:26
